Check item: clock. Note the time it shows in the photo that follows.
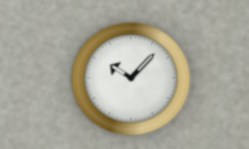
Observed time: 10:07
